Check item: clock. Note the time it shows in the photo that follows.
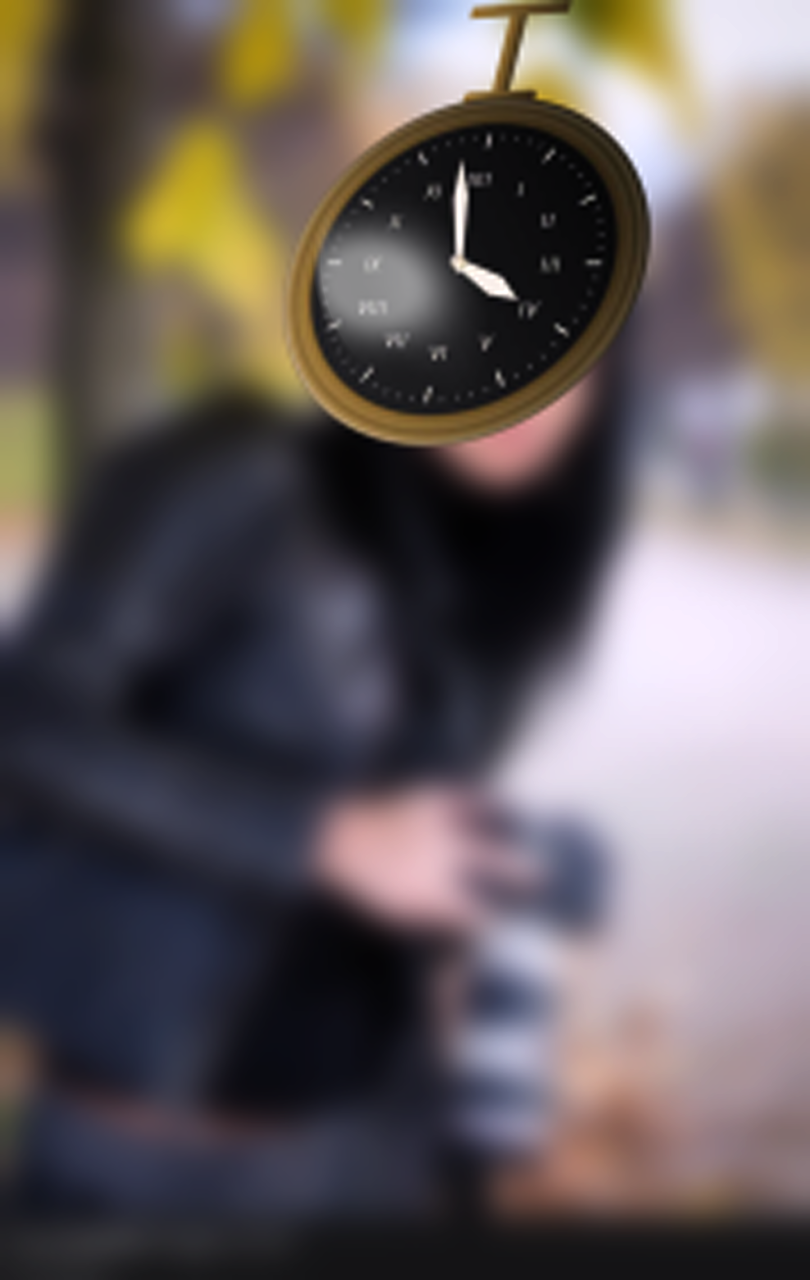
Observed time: 3:58
